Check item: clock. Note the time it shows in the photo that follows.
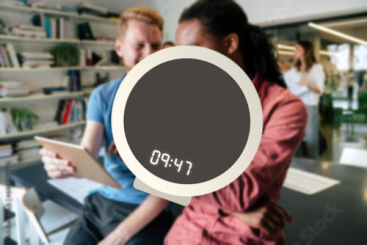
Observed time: 9:47
